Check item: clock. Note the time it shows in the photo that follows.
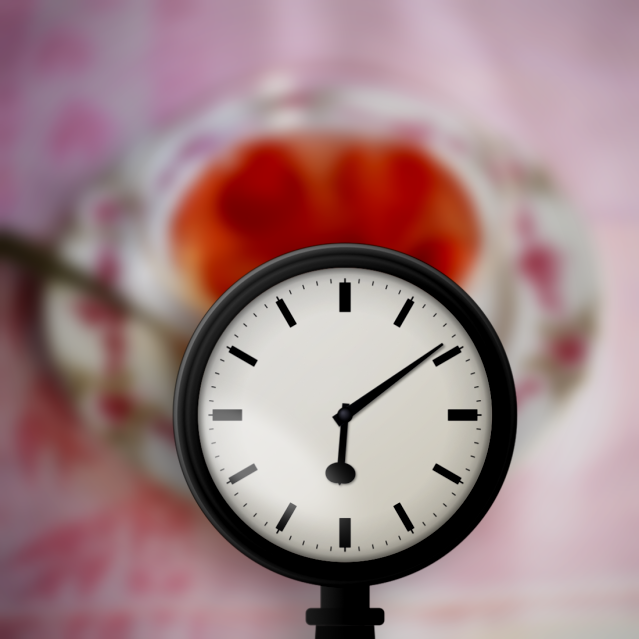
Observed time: 6:09
